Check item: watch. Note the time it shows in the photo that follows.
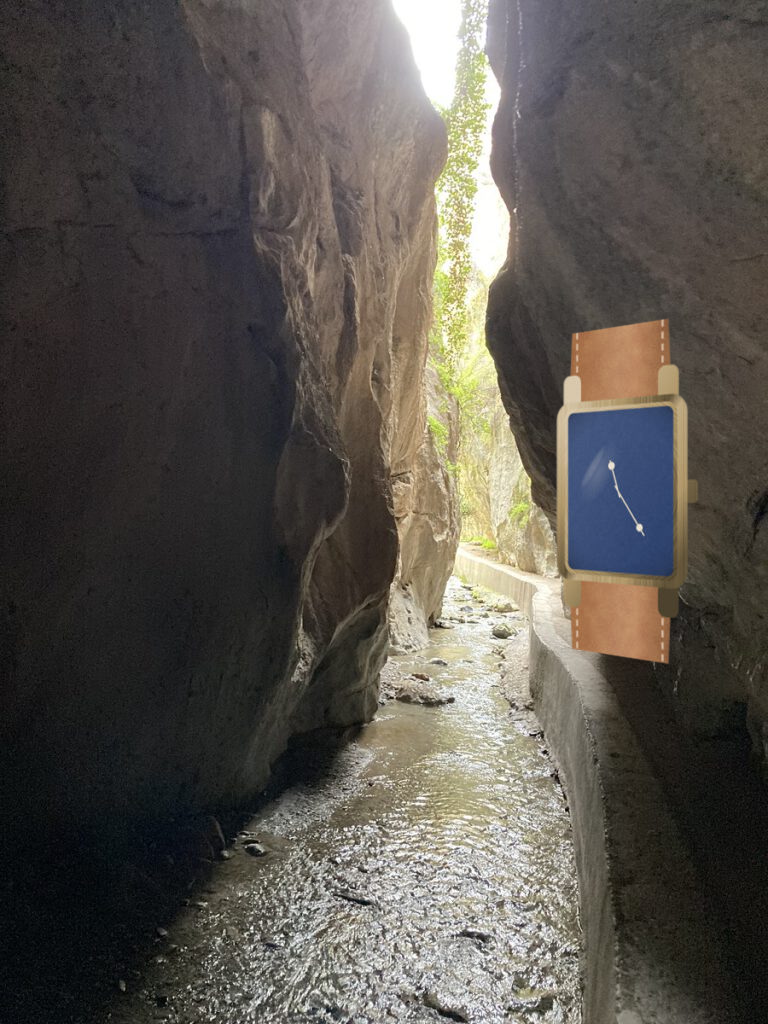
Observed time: 11:24
